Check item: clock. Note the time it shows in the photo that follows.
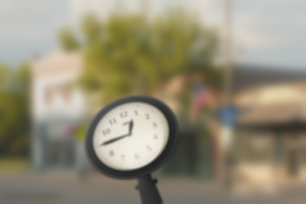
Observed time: 12:45
